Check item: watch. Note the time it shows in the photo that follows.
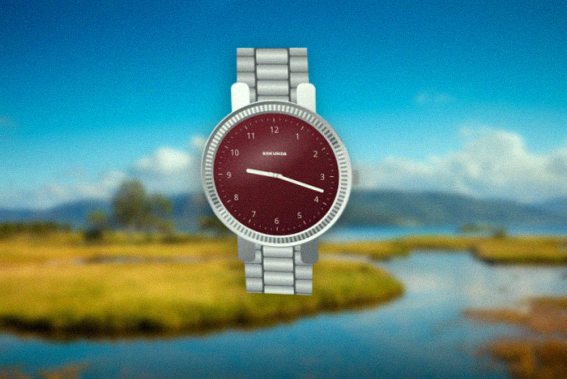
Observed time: 9:18
